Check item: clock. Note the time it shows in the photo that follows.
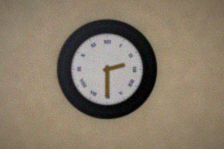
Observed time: 2:30
